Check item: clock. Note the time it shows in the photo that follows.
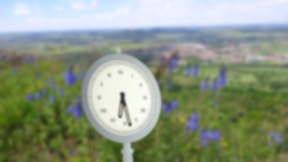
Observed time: 6:28
